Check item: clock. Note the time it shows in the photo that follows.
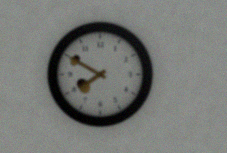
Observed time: 7:50
